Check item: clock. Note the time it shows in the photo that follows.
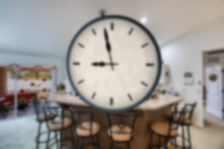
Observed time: 8:58
